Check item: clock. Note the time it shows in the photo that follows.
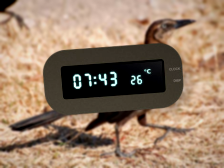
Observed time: 7:43
